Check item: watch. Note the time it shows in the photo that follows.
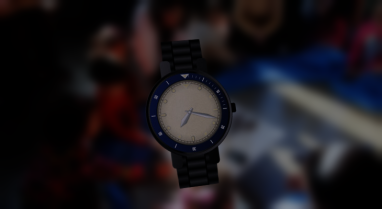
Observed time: 7:18
